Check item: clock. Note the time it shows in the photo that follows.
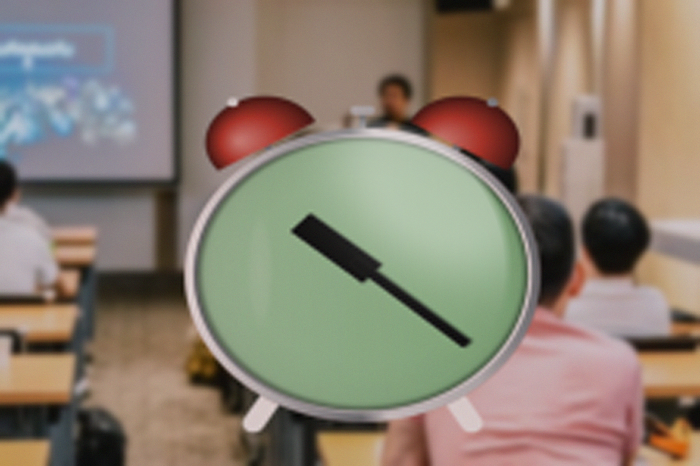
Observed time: 10:22
